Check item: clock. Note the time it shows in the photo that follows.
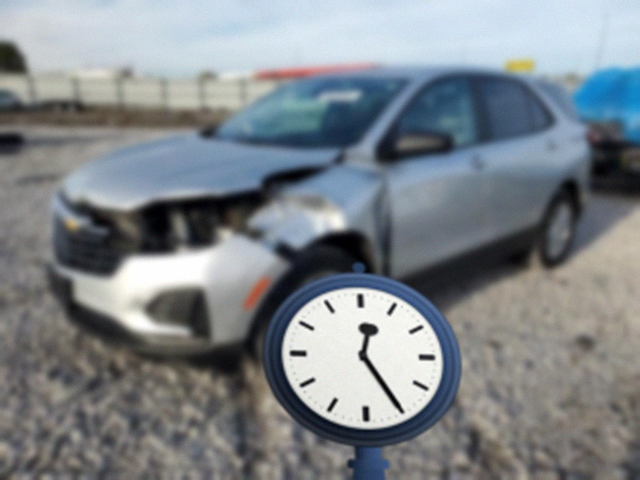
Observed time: 12:25
